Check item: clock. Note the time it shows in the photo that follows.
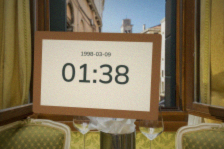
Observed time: 1:38
